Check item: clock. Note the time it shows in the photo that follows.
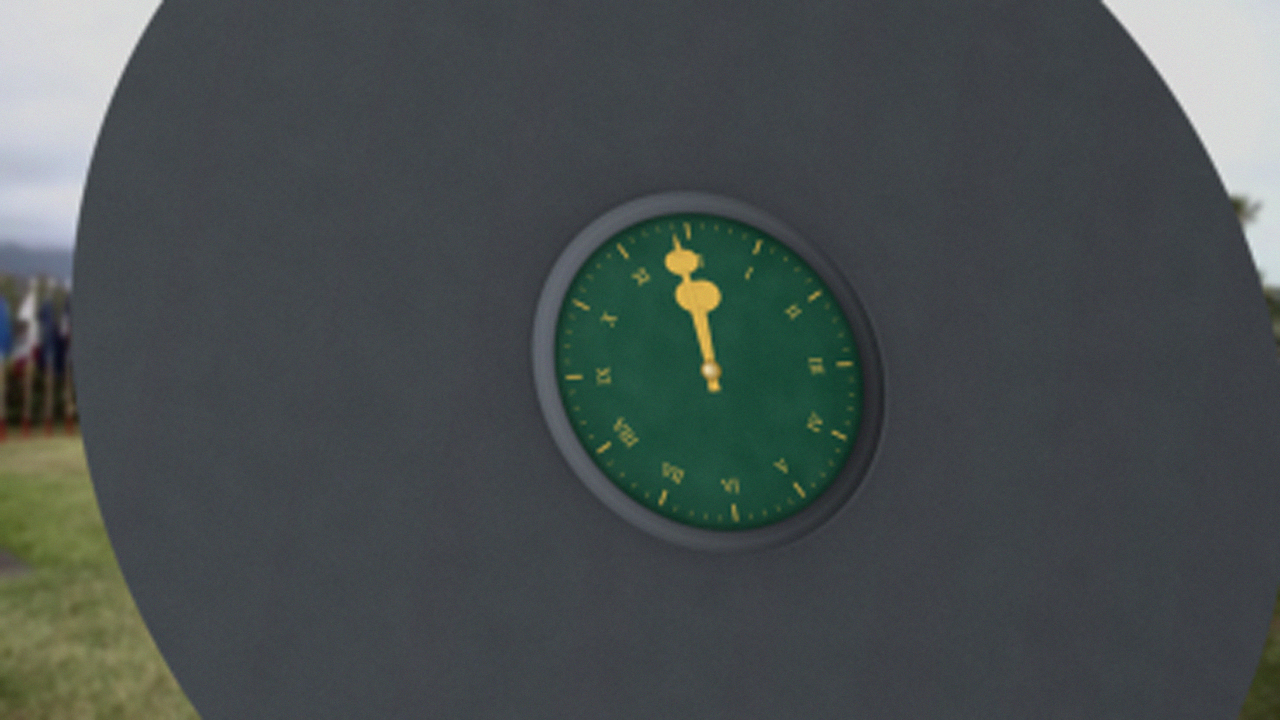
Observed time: 11:59
